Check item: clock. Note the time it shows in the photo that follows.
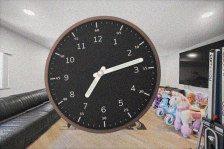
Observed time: 7:13
